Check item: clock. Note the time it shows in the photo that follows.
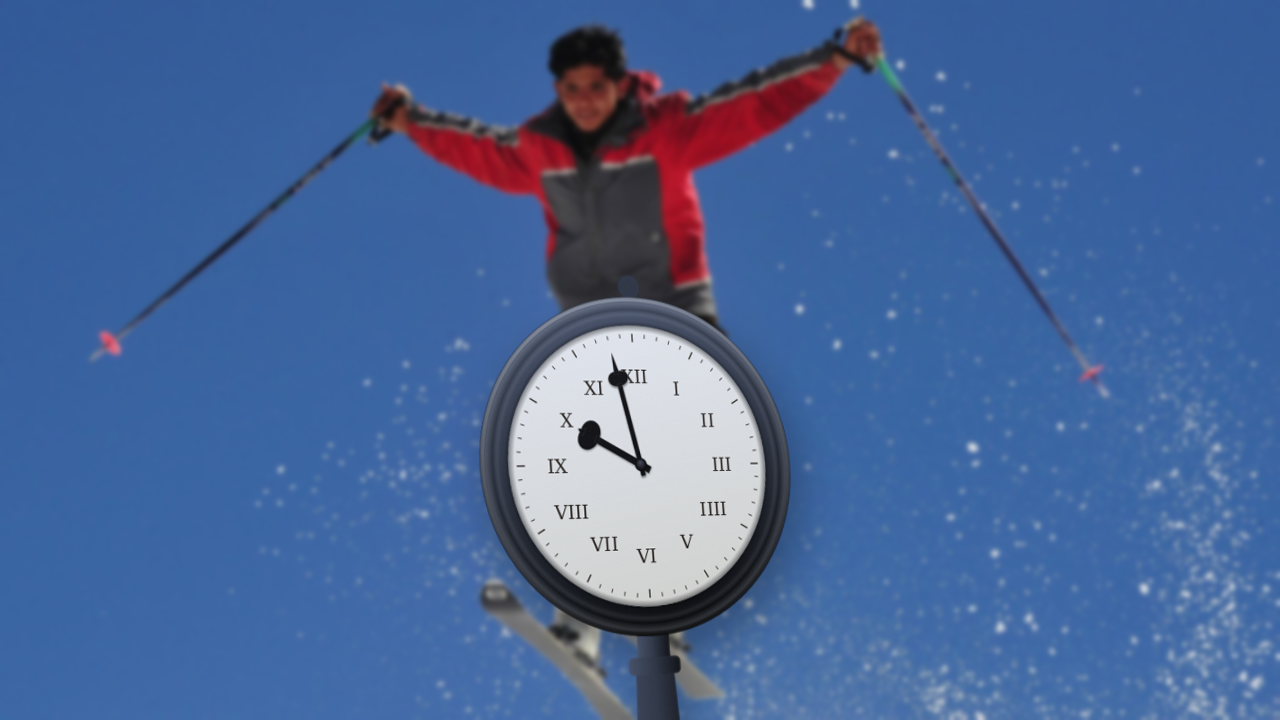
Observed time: 9:58
